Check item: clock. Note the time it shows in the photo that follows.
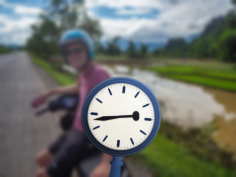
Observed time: 2:43
